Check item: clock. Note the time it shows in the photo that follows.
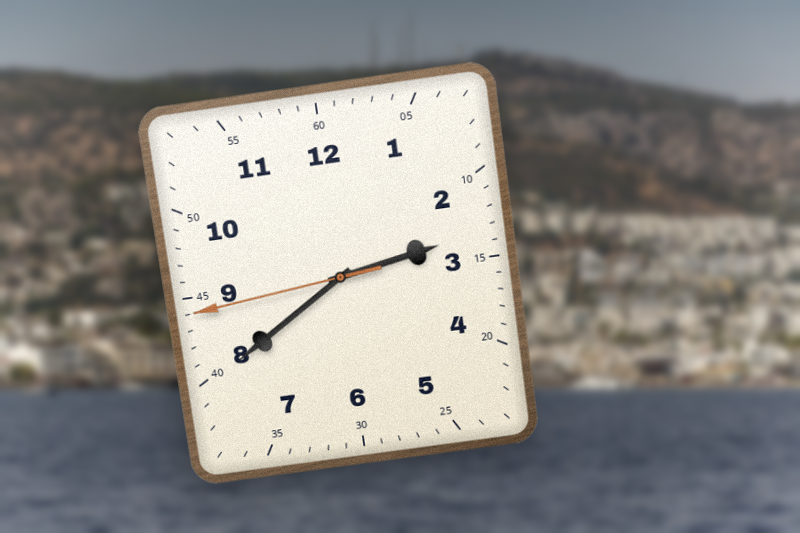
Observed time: 2:39:44
